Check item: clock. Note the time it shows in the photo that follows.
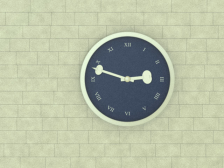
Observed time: 2:48
